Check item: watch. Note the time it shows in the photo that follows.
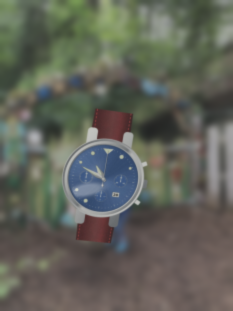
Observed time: 10:49
